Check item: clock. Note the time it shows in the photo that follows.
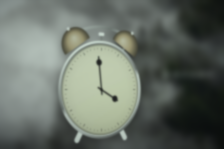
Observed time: 3:59
